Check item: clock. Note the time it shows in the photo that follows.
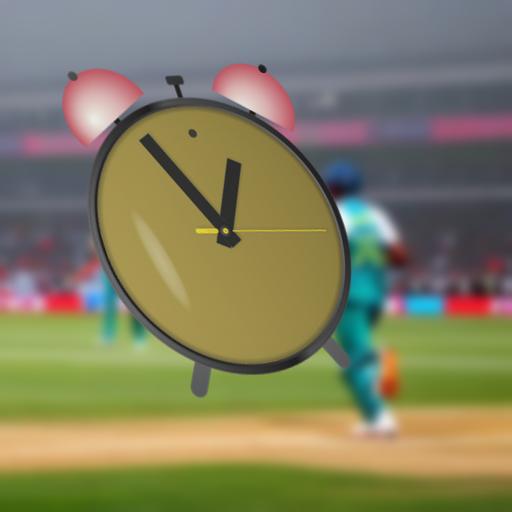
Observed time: 12:55:16
